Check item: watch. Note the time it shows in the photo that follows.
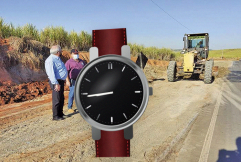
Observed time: 8:44
